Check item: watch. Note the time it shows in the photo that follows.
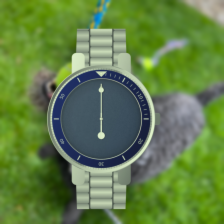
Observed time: 6:00
